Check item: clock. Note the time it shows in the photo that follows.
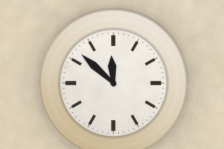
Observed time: 11:52
